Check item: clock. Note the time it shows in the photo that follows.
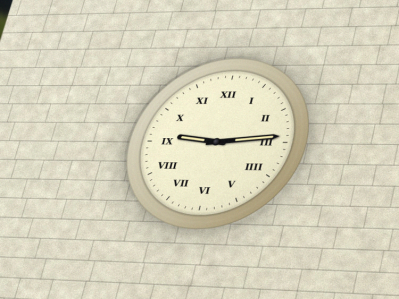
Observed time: 9:14
